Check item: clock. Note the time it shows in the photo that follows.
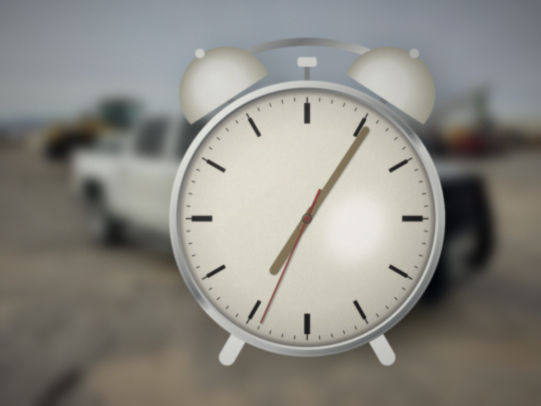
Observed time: 7:05:34
